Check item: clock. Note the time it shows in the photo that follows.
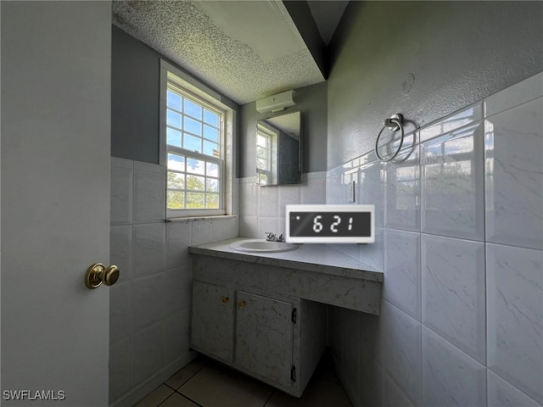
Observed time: 6:21
